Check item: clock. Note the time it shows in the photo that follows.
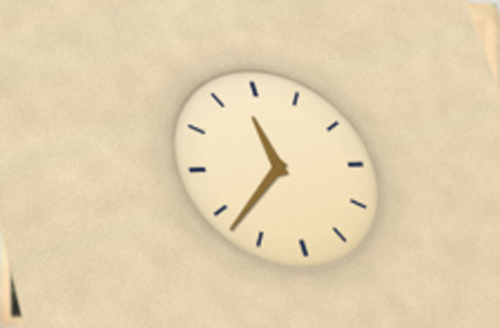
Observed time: 11:38
